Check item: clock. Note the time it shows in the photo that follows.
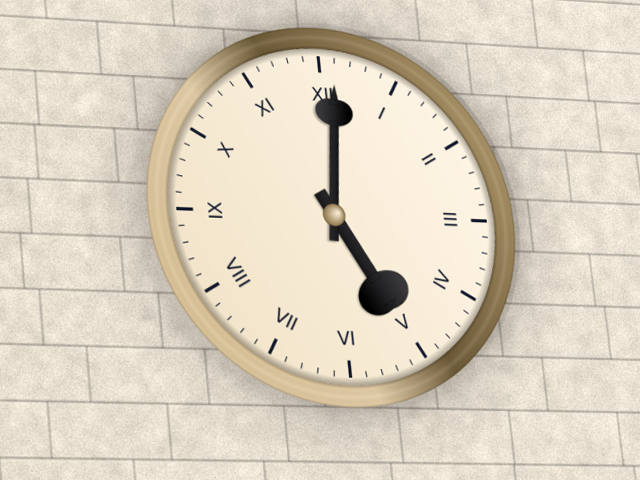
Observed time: 5:01
